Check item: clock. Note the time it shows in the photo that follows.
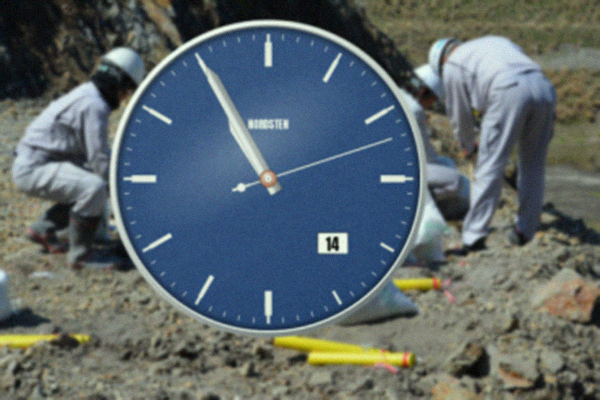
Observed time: 10:55:12
